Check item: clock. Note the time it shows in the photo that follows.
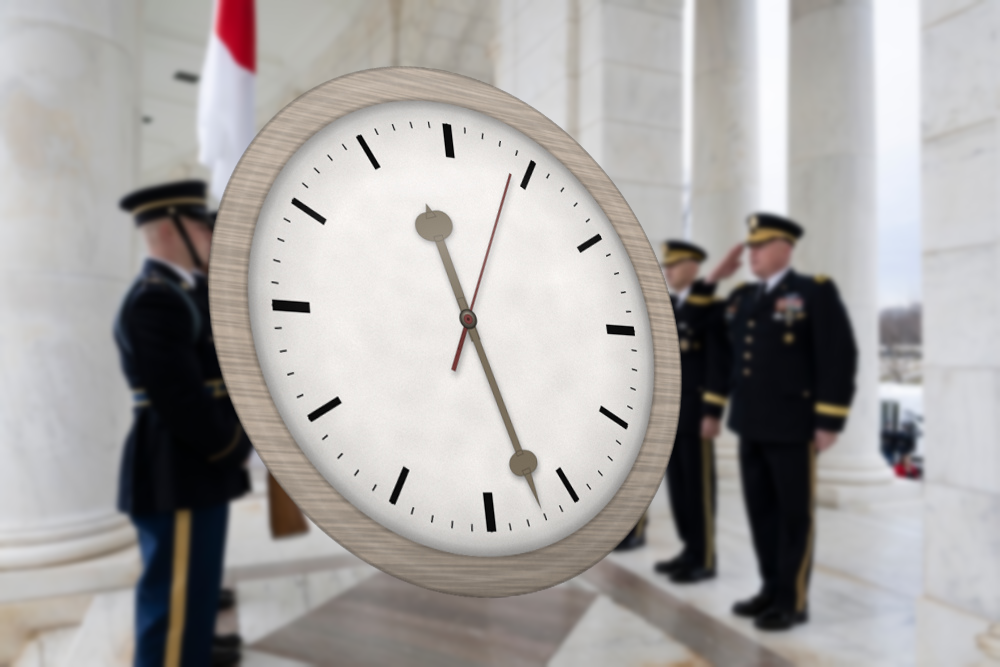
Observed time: 11:27:04
